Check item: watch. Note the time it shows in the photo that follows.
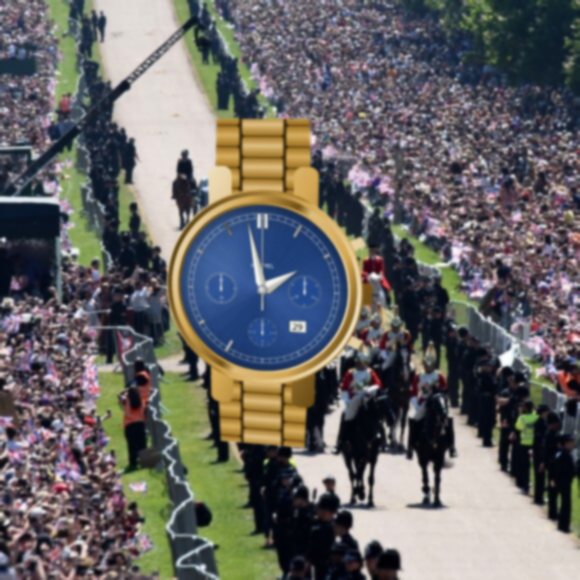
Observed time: 1:58
